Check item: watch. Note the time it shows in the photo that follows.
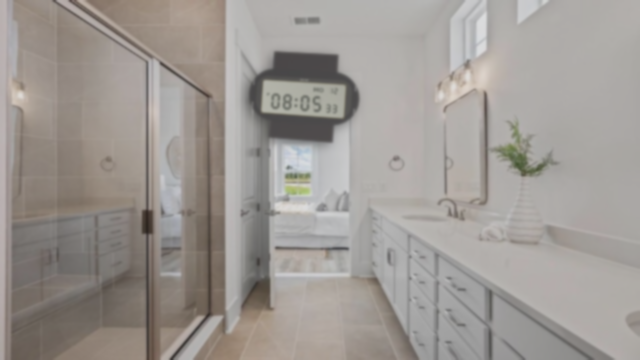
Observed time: 8:05
